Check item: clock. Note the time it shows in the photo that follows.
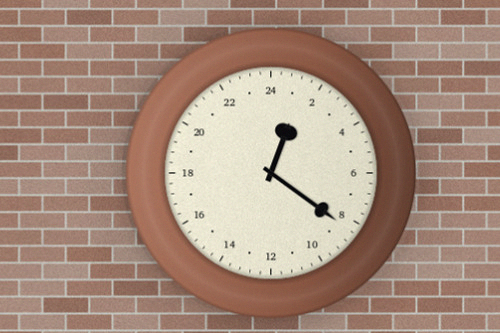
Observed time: 1:21
